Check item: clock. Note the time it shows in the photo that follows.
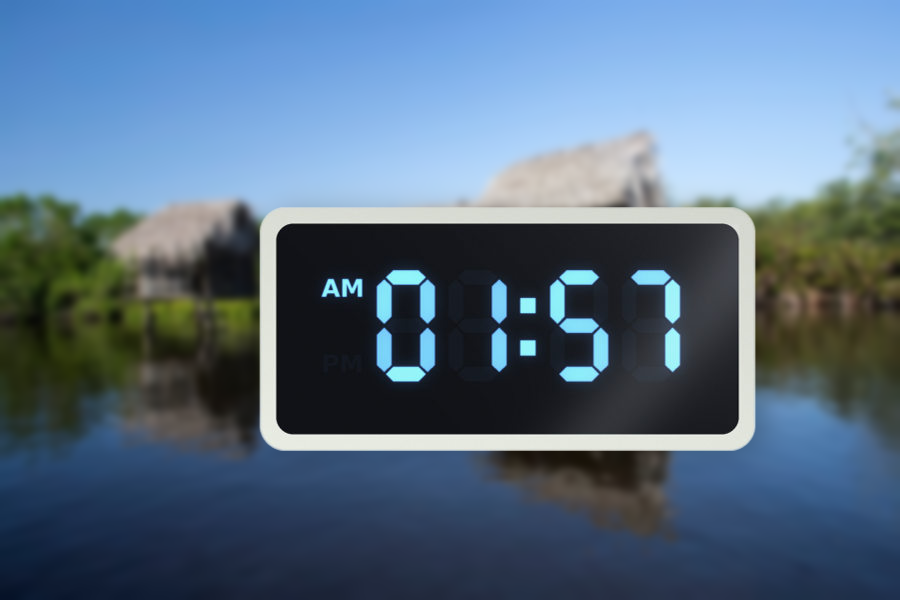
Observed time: 1:57
